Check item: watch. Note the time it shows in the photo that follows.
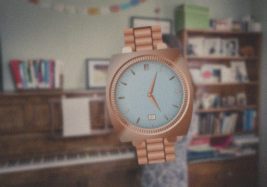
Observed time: 5:04
